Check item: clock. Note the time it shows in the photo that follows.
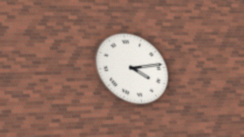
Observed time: 4:14
